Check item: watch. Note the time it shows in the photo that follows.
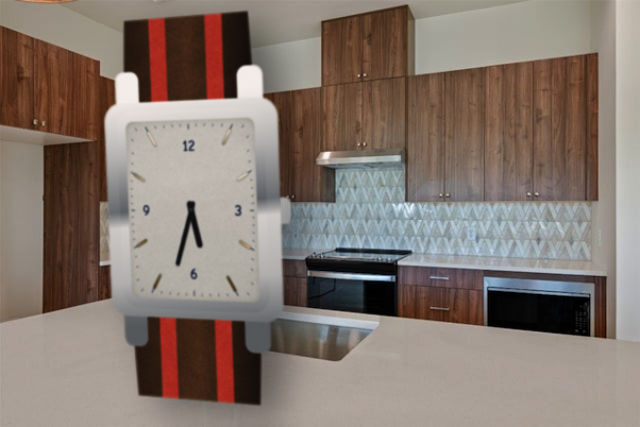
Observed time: 5:33
